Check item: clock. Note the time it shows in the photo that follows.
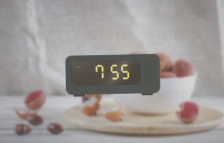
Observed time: 7:55
